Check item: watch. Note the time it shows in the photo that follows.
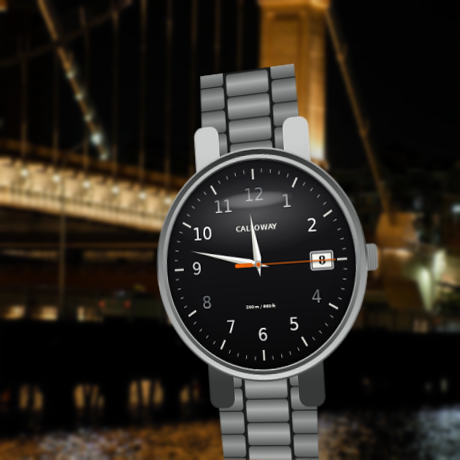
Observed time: 11:47:15
